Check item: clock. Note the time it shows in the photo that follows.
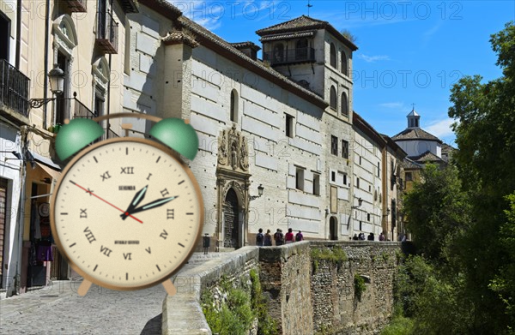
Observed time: 1:11:50
